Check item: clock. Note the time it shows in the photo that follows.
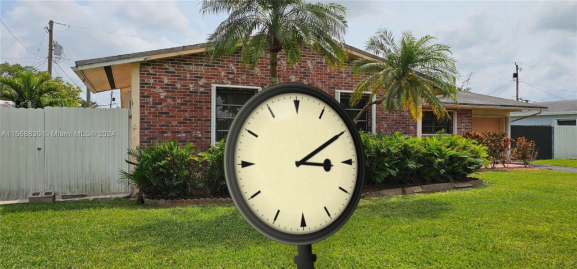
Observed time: 3:10
